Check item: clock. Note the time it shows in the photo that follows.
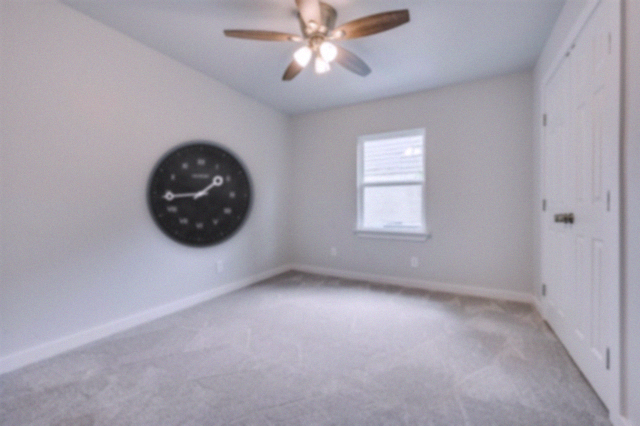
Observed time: 1:44
